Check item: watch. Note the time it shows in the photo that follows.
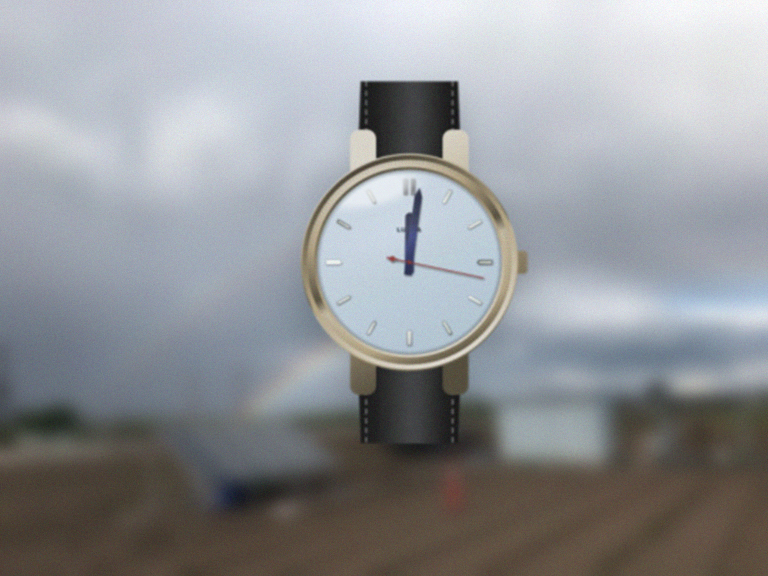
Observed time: 12:01:17
